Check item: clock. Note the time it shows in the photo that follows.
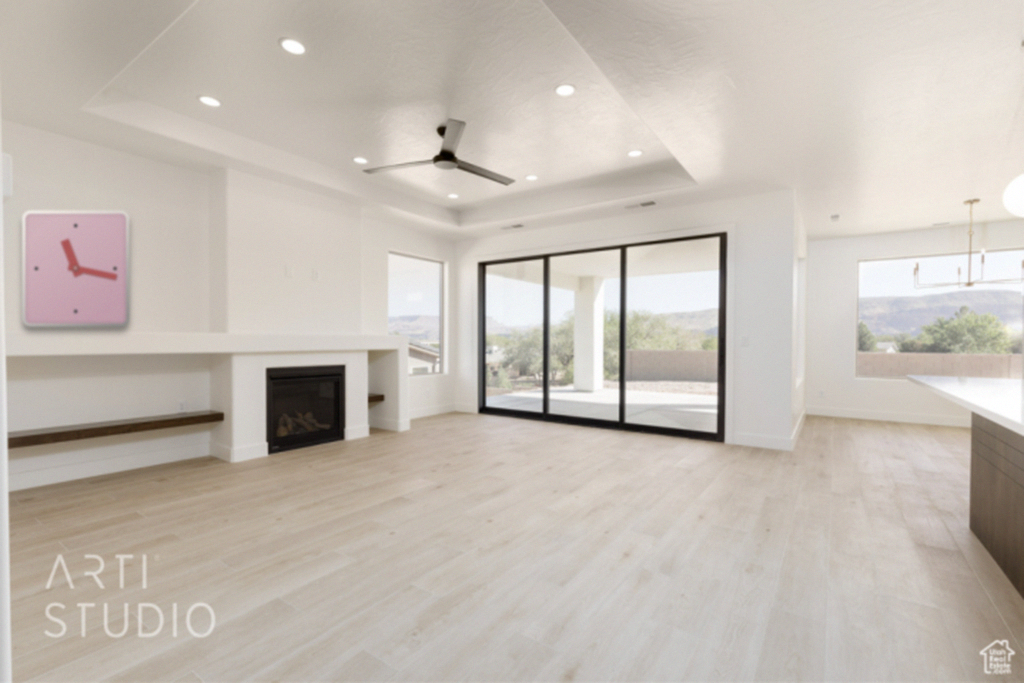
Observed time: 11:17
